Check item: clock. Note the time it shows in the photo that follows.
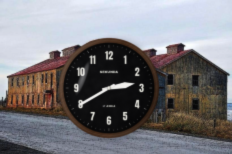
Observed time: 2:40
